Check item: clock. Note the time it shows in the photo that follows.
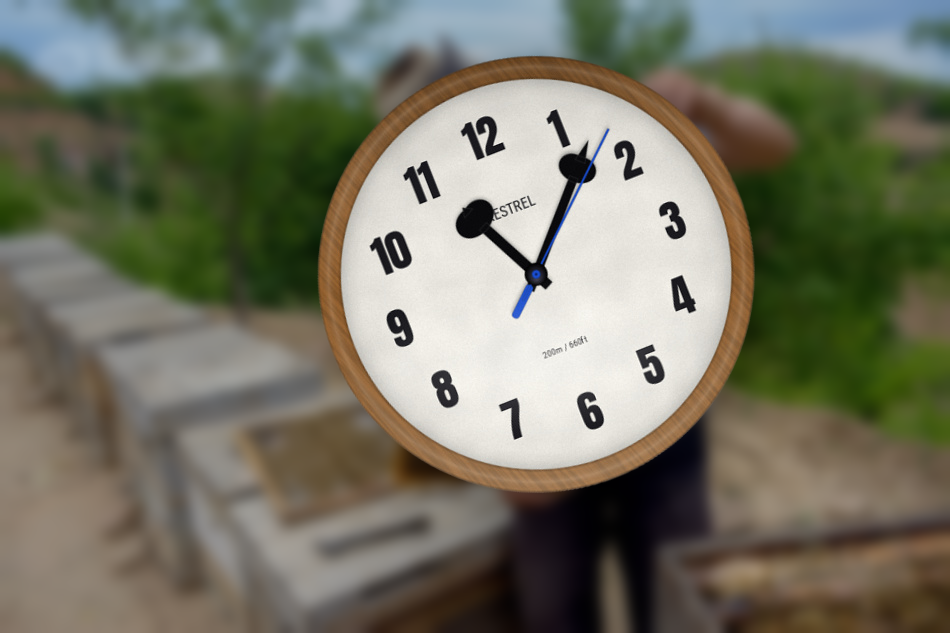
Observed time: 11:07:08
